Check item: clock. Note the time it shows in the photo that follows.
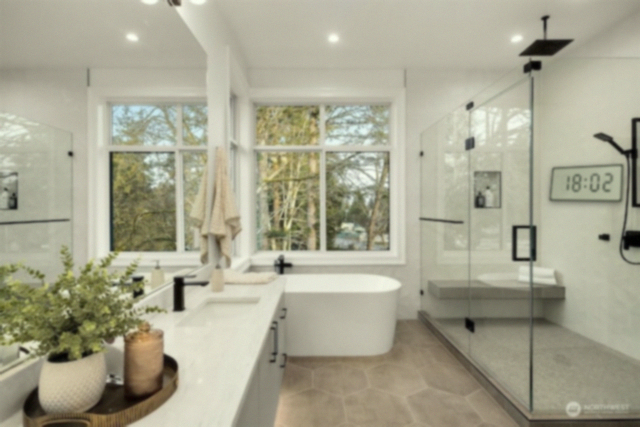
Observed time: 18:02
